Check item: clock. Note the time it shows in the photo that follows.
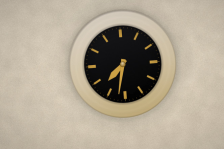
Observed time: 7:32
